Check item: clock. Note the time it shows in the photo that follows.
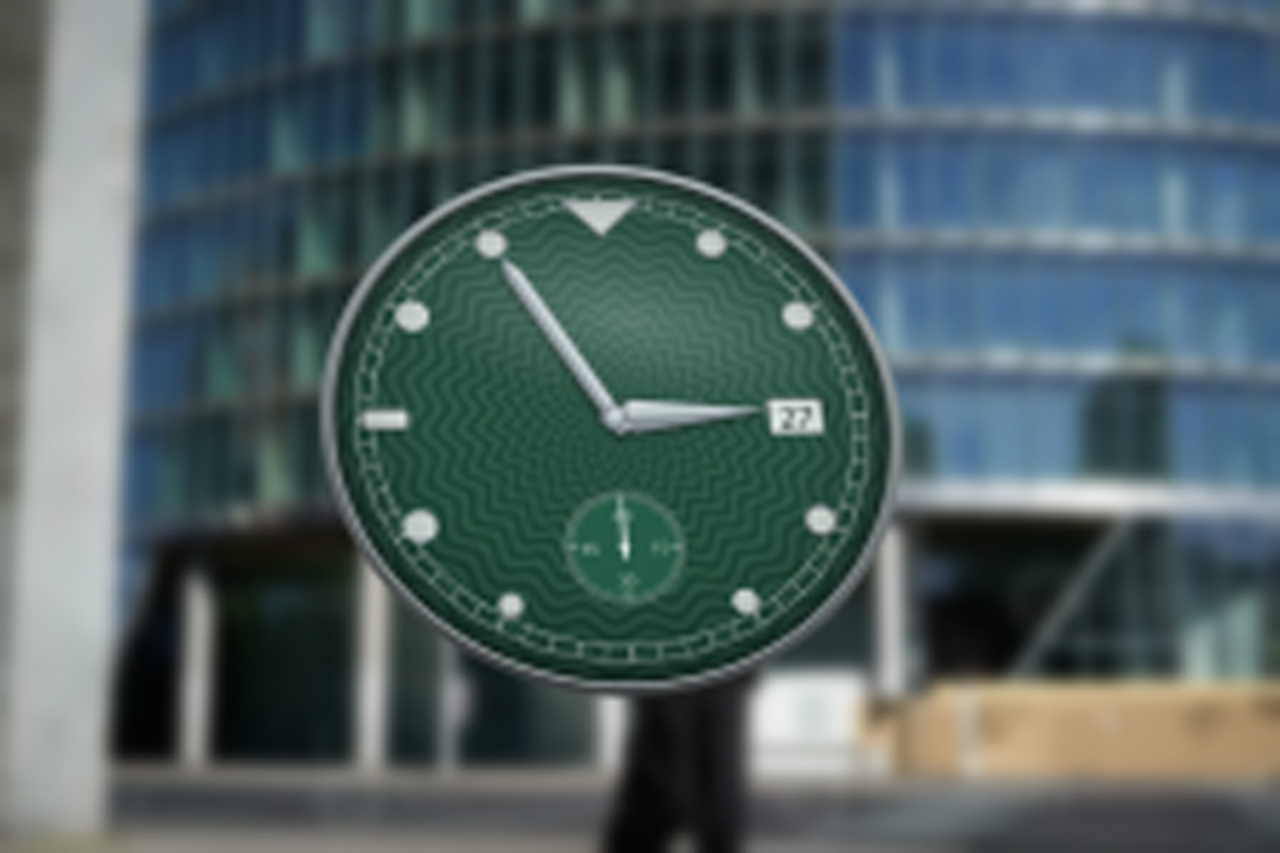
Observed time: 2:55
